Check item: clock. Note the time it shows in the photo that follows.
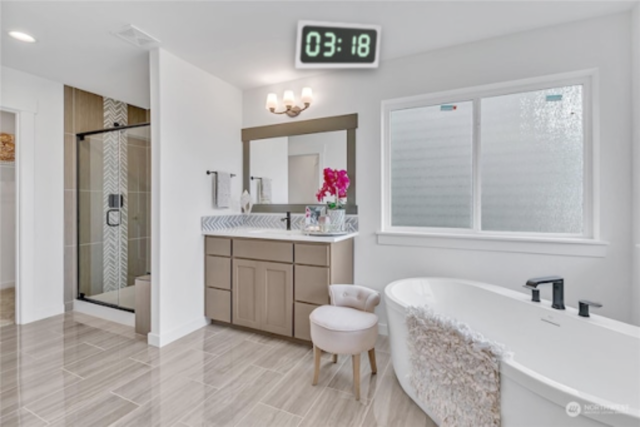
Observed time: 3:18
